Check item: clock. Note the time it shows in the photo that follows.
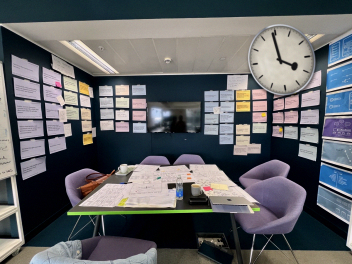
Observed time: 3:59
